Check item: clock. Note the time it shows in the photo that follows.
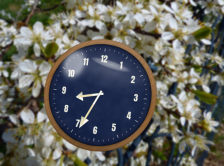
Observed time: 8:34
